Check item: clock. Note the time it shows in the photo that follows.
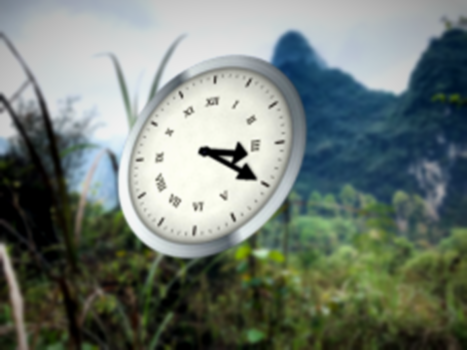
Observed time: 3:20
